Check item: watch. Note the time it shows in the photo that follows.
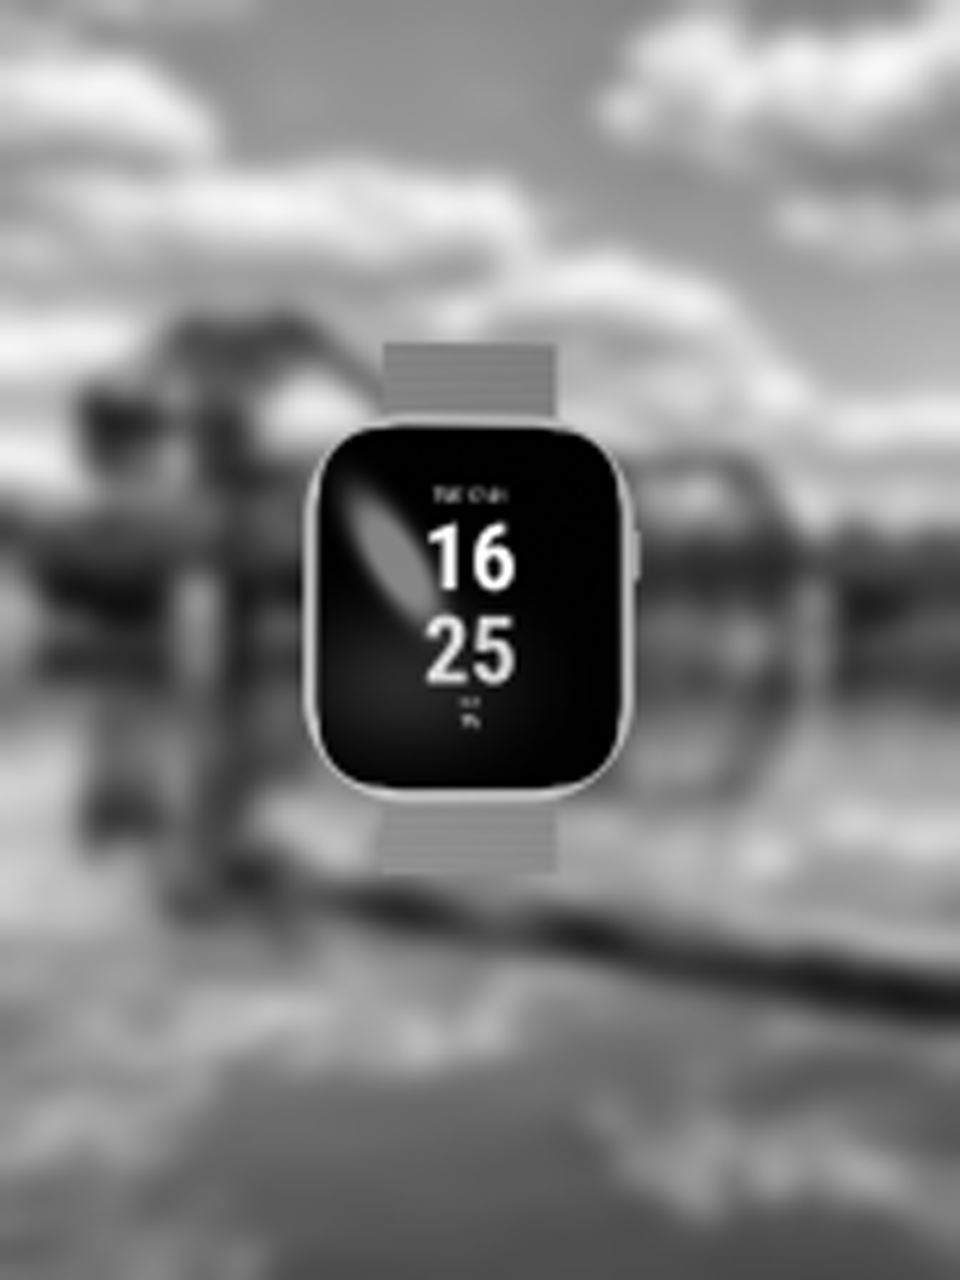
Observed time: 16:25
